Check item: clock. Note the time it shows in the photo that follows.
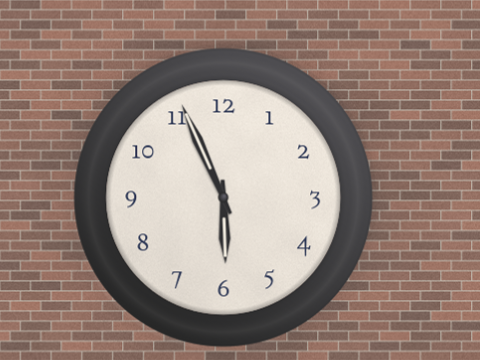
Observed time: 5:56
